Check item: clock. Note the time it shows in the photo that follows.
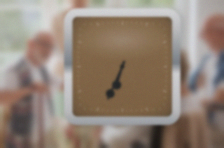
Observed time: 6:34
